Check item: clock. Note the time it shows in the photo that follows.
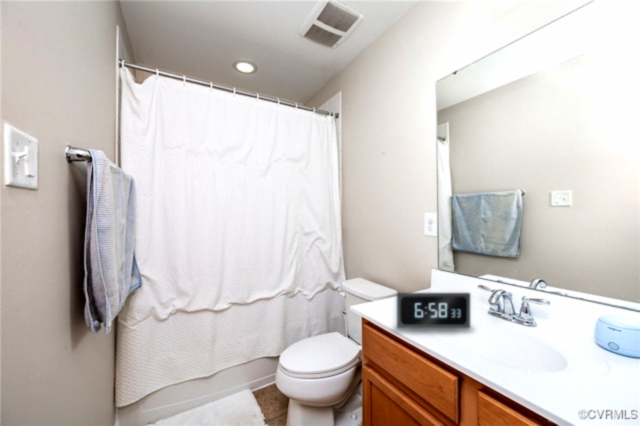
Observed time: 6:58
